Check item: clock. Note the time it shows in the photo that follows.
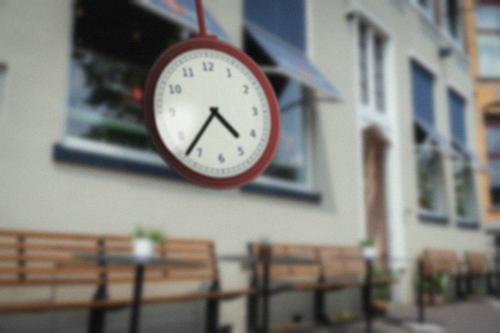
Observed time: 4:37
